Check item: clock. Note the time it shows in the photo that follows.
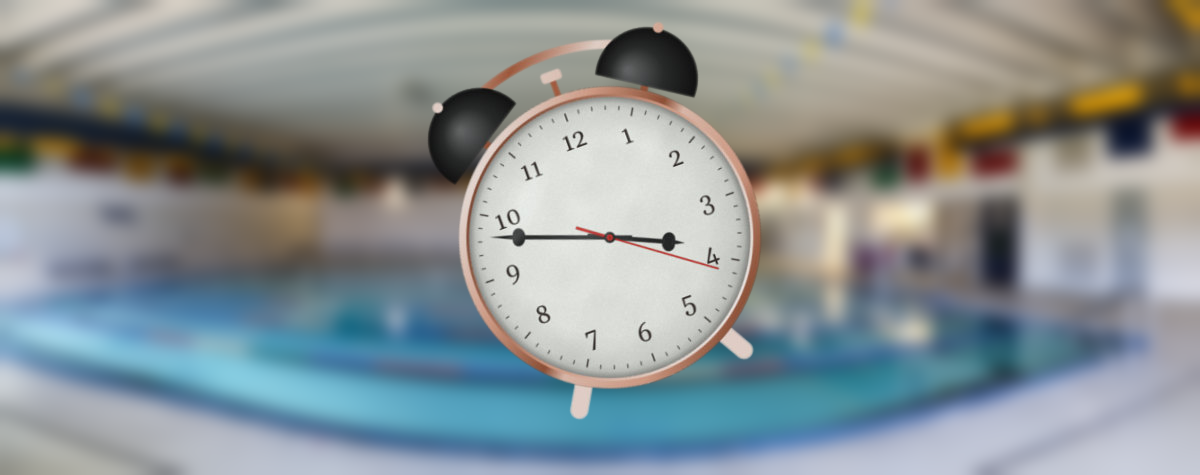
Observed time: 3:48:21
